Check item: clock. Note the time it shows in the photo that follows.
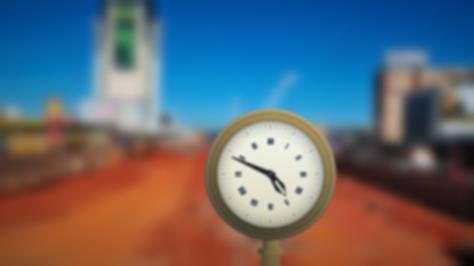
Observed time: 4:49
